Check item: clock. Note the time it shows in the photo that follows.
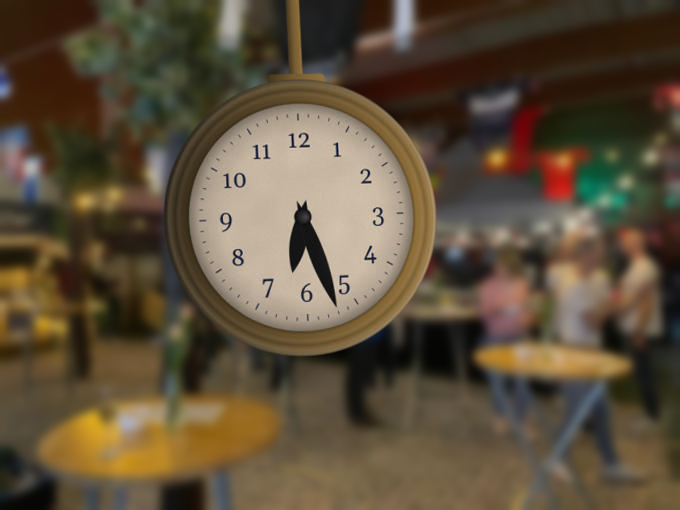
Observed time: 6:27
